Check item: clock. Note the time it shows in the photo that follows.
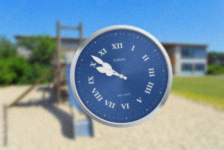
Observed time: 9:52
